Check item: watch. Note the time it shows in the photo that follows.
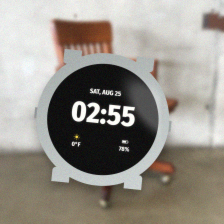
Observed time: 2:55
